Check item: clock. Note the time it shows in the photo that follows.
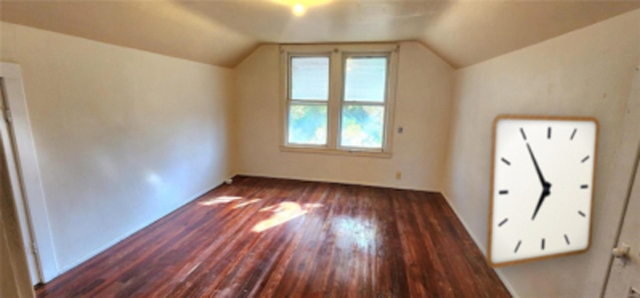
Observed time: 6:55
